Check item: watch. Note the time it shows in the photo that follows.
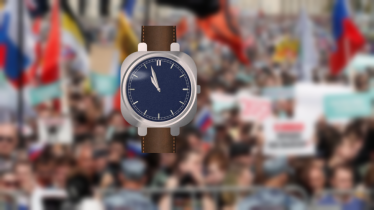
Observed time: 10:57
